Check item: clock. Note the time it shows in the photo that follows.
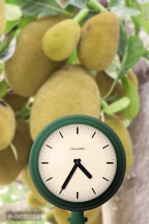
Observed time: 4:35
